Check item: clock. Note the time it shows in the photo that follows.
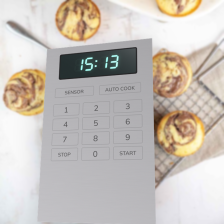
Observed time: 15:13
